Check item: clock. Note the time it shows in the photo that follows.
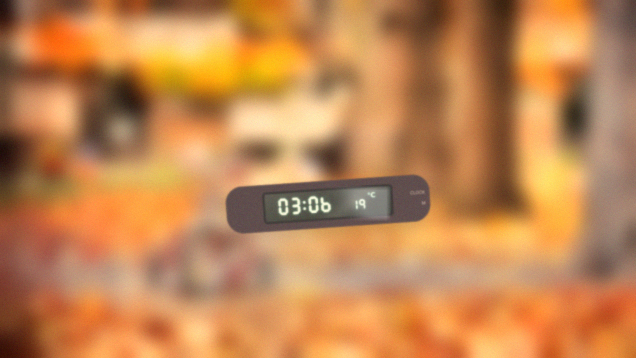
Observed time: 3:06
